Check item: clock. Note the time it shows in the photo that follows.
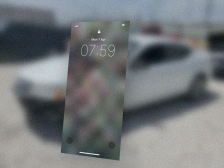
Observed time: 7:59
